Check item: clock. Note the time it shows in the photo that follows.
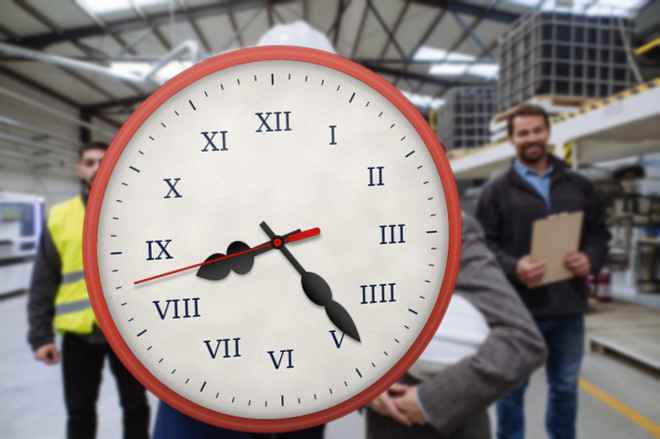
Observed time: 8:23:43
